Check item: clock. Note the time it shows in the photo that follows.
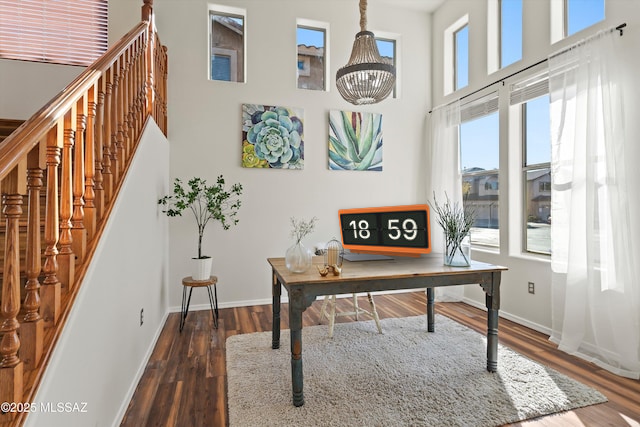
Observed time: 18:59
